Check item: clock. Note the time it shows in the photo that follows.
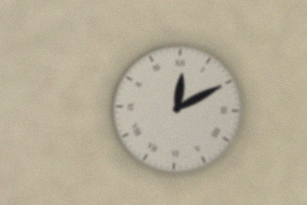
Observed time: 12:10
